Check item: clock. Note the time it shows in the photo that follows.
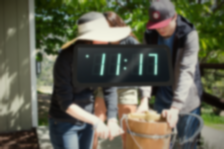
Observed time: 11:17
